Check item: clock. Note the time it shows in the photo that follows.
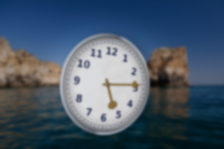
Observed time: 5:14
